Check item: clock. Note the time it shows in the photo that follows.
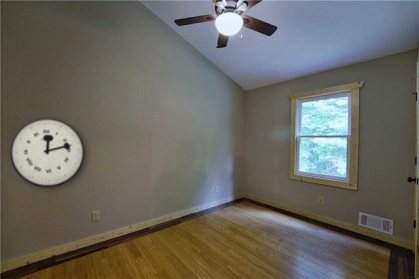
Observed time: 12:13
